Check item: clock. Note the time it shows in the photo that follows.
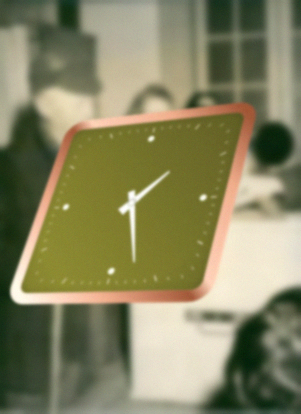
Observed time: 1:27
